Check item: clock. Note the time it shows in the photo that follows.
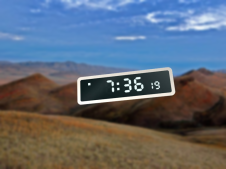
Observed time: 7:36:19
